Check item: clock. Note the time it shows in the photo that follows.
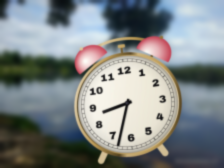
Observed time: 8:33
